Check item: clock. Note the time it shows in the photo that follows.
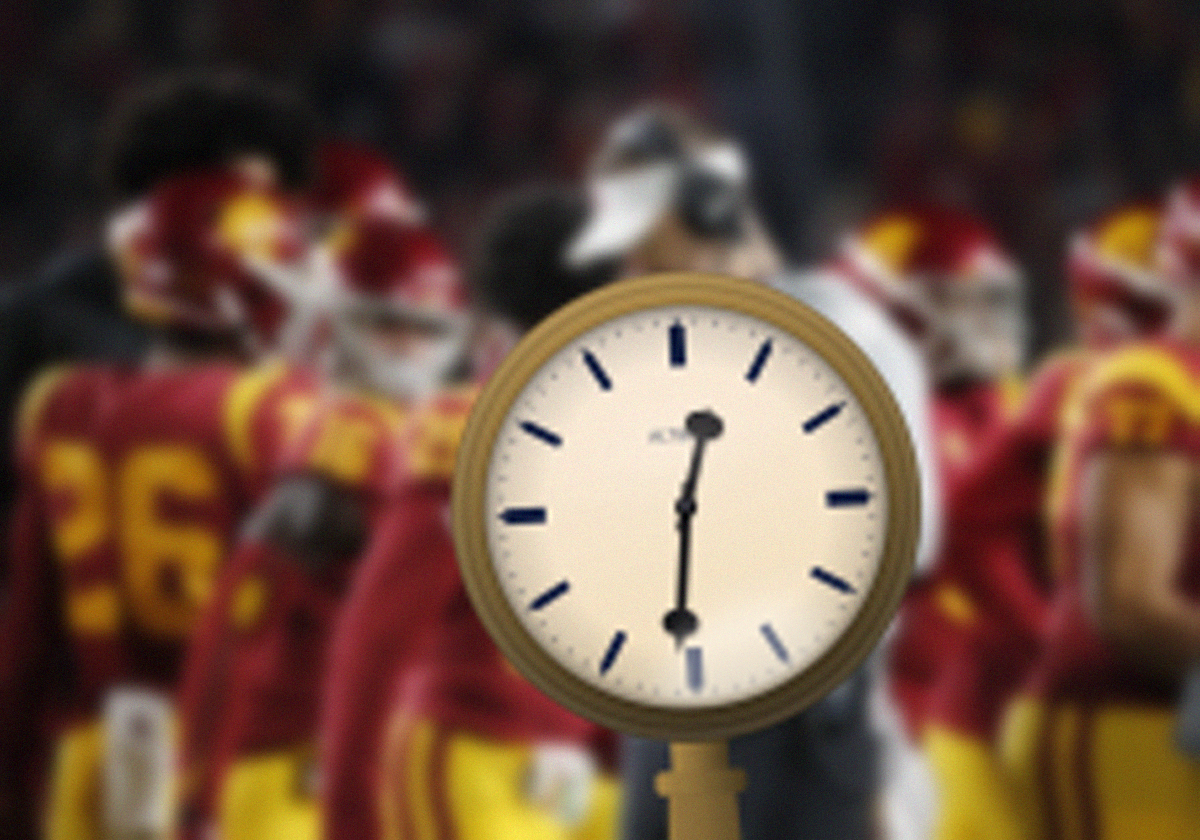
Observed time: 12:31
